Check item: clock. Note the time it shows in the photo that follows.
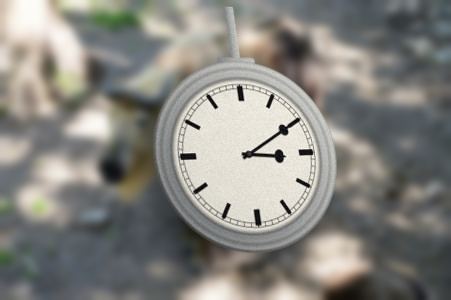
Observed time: 3:10
